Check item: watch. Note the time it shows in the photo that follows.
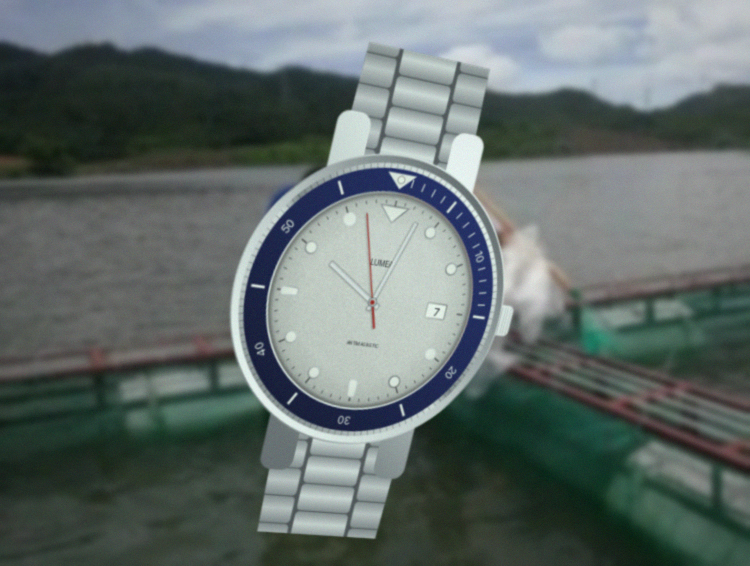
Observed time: 10:02:57
